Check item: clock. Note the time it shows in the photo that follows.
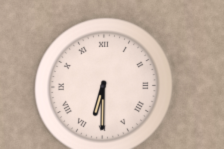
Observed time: 6:30
